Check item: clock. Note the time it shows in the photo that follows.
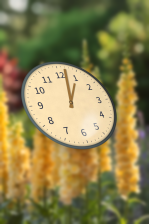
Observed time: 1:02
